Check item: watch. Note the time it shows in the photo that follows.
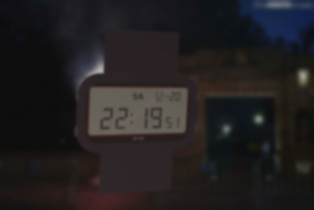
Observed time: 22:19
